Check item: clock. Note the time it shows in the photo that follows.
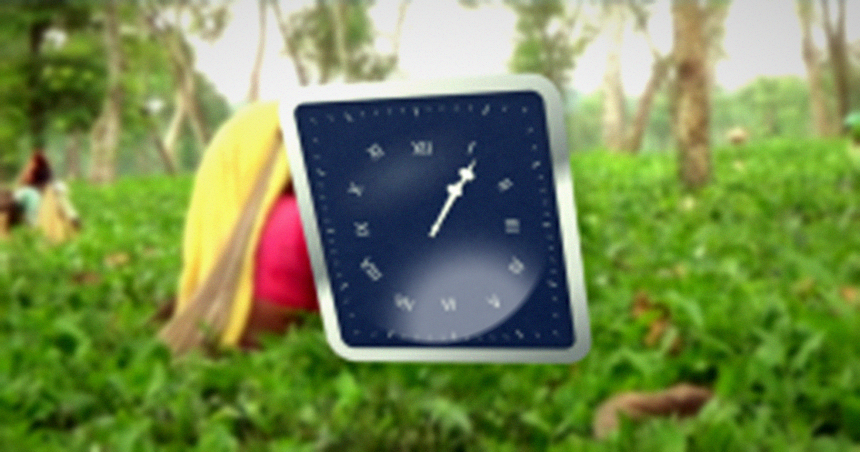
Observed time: 1:06
